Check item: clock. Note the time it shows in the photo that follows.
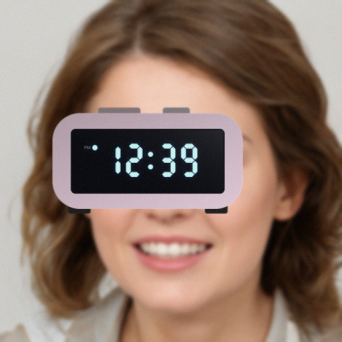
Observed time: 12:39
